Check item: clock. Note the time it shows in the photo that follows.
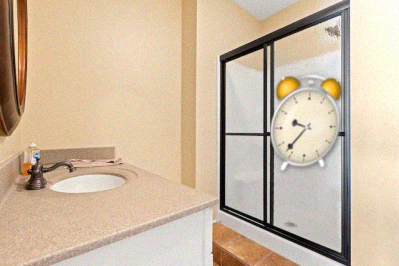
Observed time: 9:37
